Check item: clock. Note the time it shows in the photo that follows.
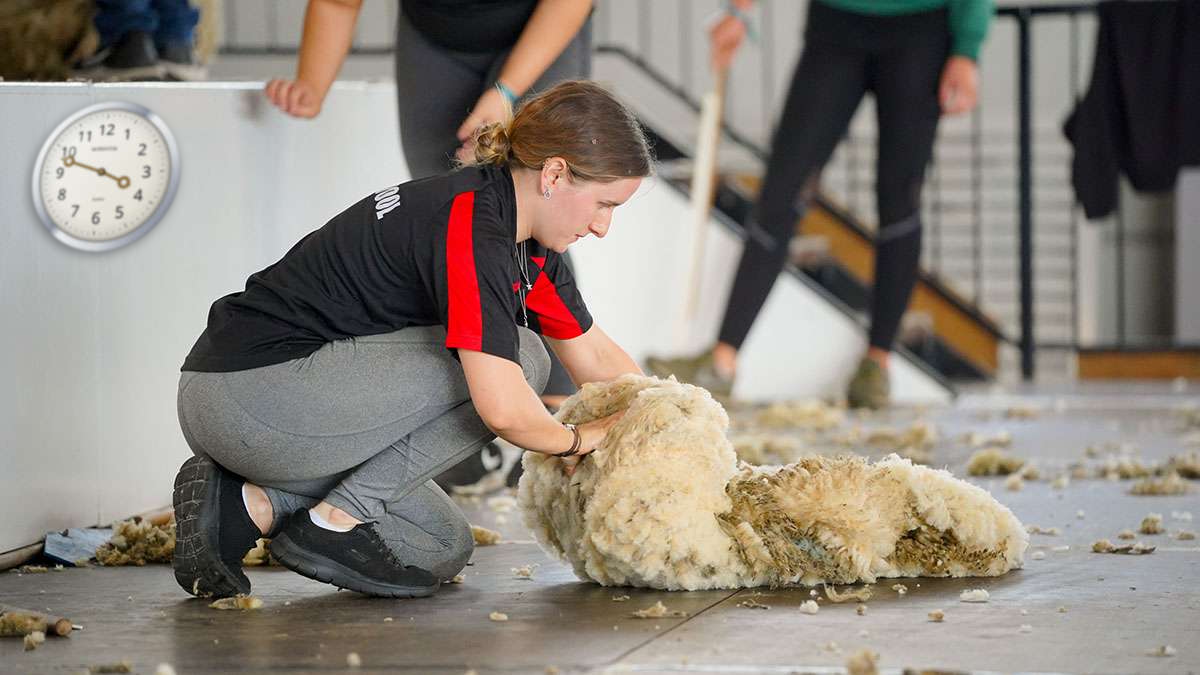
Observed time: 3:48
